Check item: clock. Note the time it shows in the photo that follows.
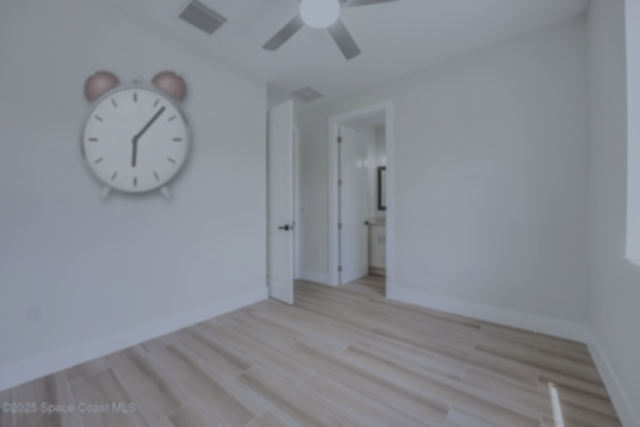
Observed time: 6:07
